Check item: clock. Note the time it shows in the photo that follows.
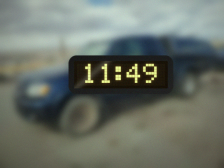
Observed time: 11:49
